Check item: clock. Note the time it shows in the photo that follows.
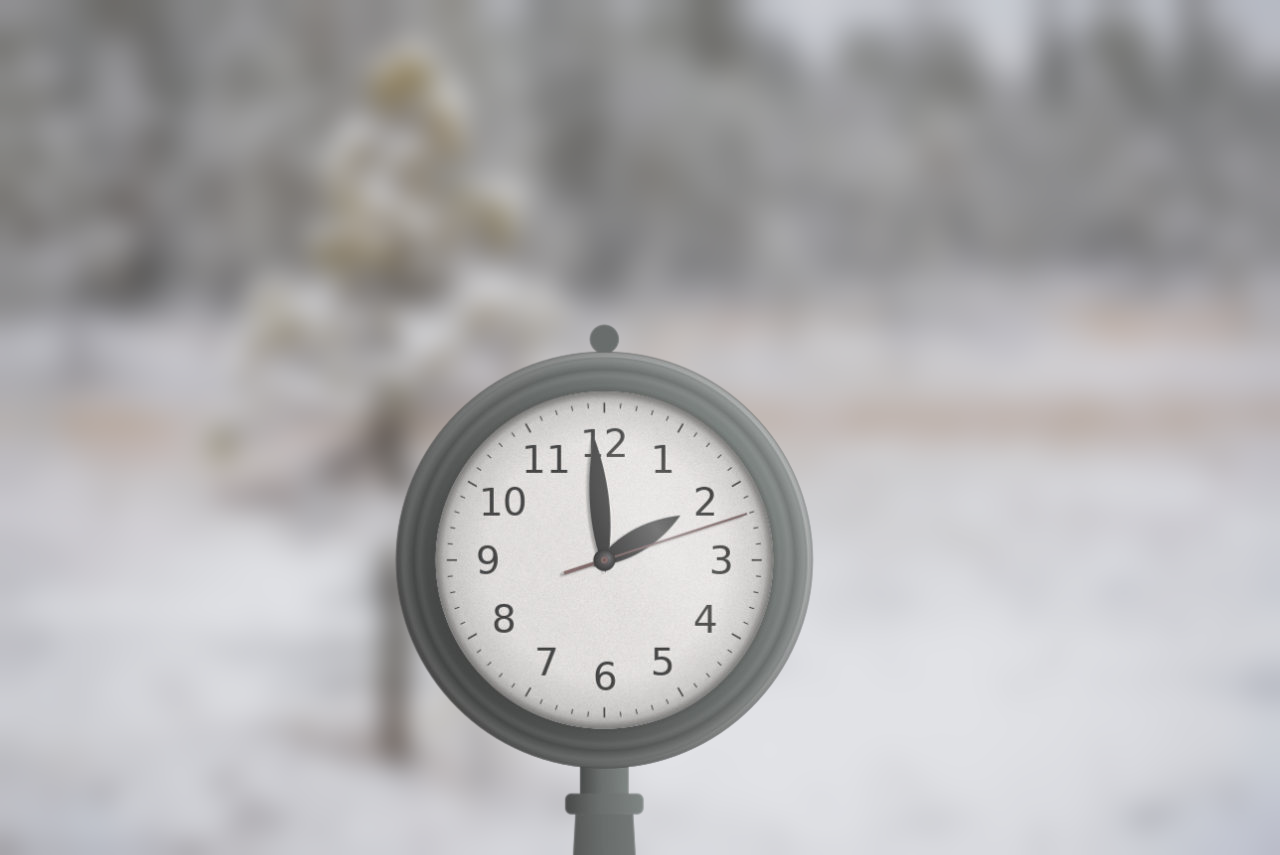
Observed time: 1:59:12
